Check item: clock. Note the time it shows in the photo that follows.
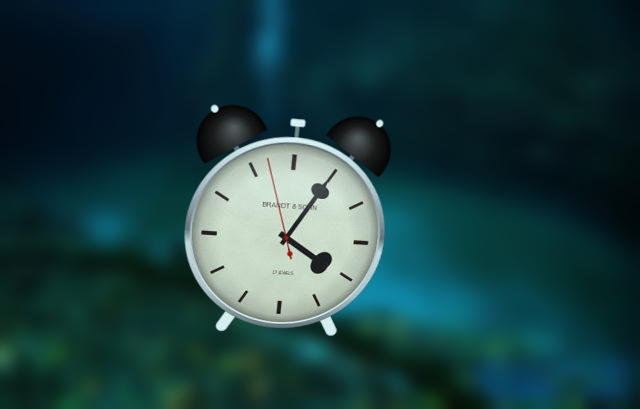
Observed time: 4:04:57
